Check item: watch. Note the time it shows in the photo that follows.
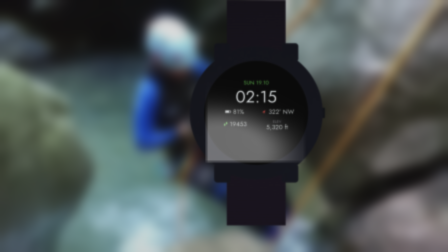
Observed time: 2:15
